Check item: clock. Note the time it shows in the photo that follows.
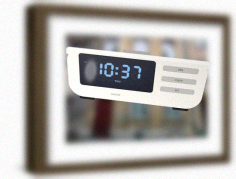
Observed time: 10:37
